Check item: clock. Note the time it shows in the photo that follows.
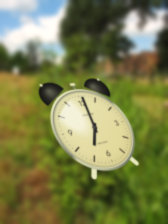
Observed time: 7:01
